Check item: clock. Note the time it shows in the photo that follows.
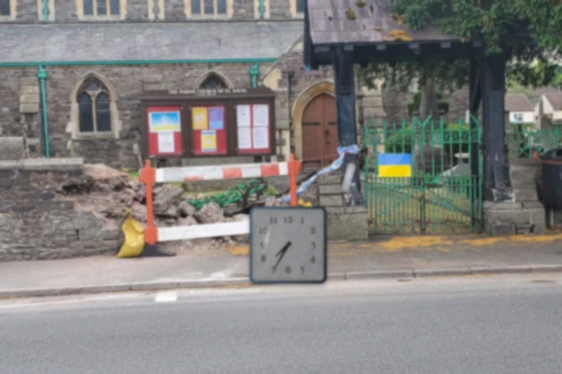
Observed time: 7:35
